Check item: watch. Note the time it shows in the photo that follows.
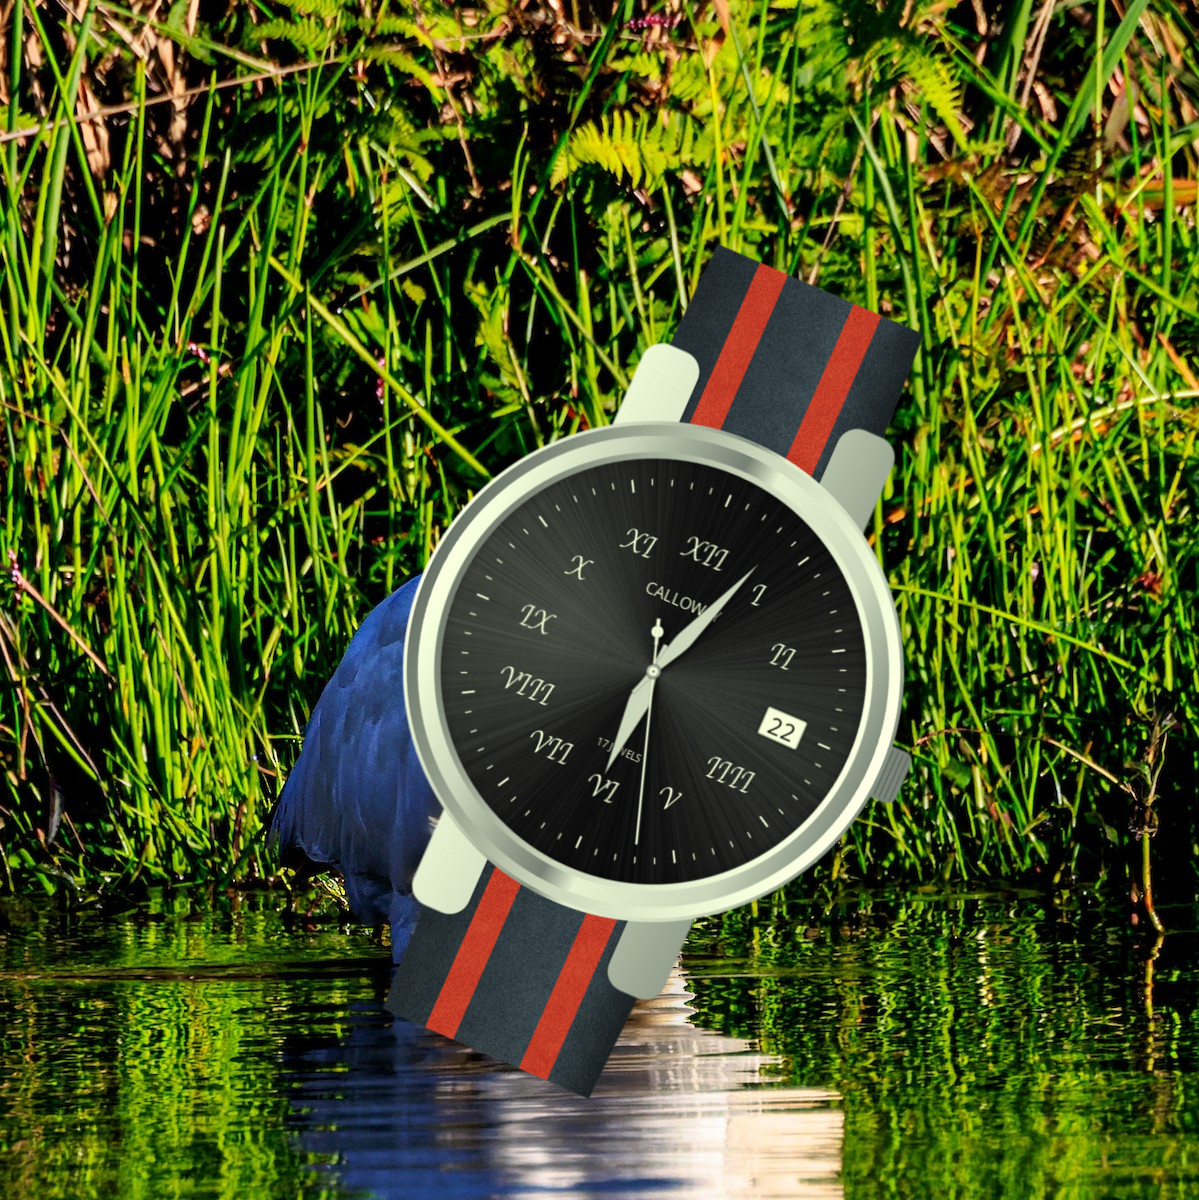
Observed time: 6:03:27
